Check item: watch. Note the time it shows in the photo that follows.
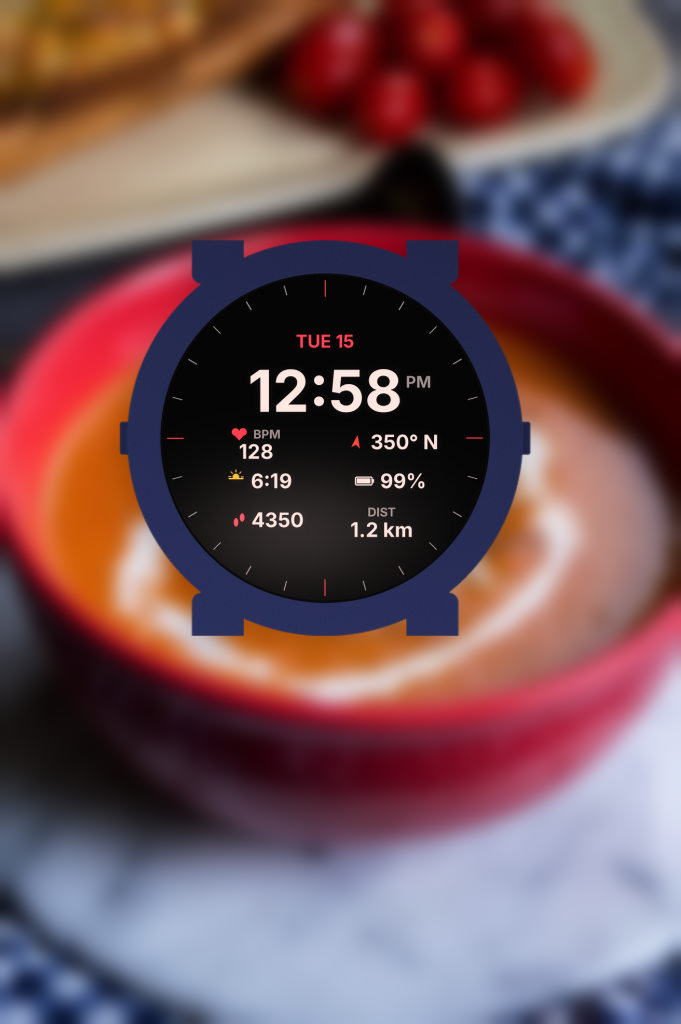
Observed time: 12:58
